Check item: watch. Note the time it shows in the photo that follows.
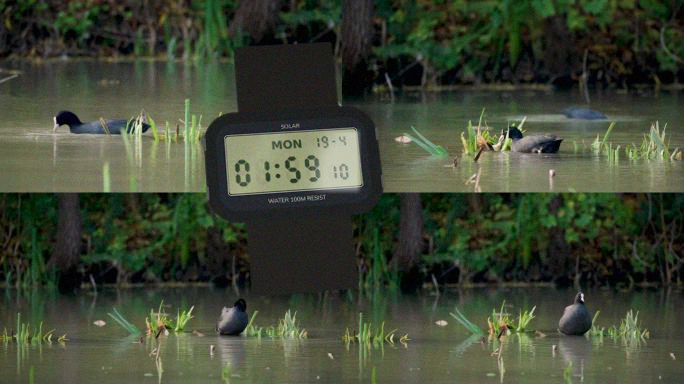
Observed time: 1:59:10
